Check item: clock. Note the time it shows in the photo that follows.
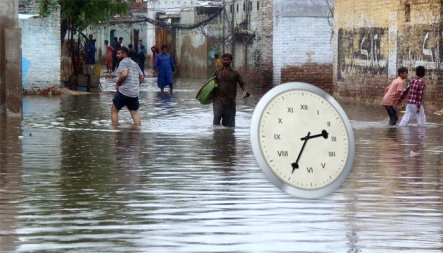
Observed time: 2:35
